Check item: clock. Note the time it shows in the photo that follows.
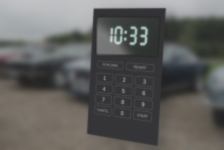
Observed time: 10:33
